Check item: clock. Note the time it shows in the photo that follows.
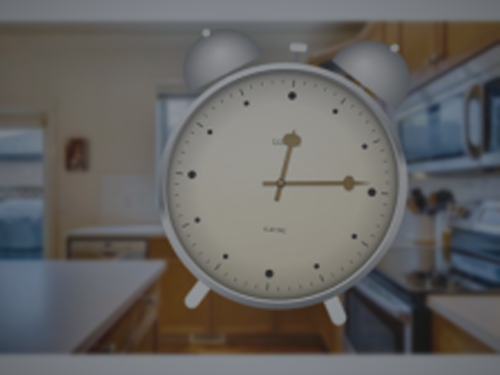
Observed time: 12:14
